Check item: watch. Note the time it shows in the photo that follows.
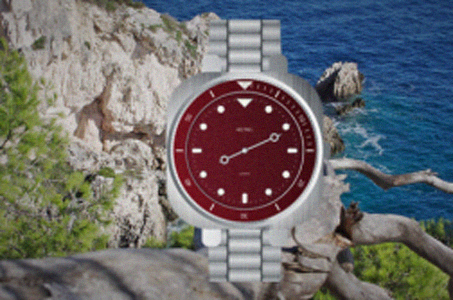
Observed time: 8:11
